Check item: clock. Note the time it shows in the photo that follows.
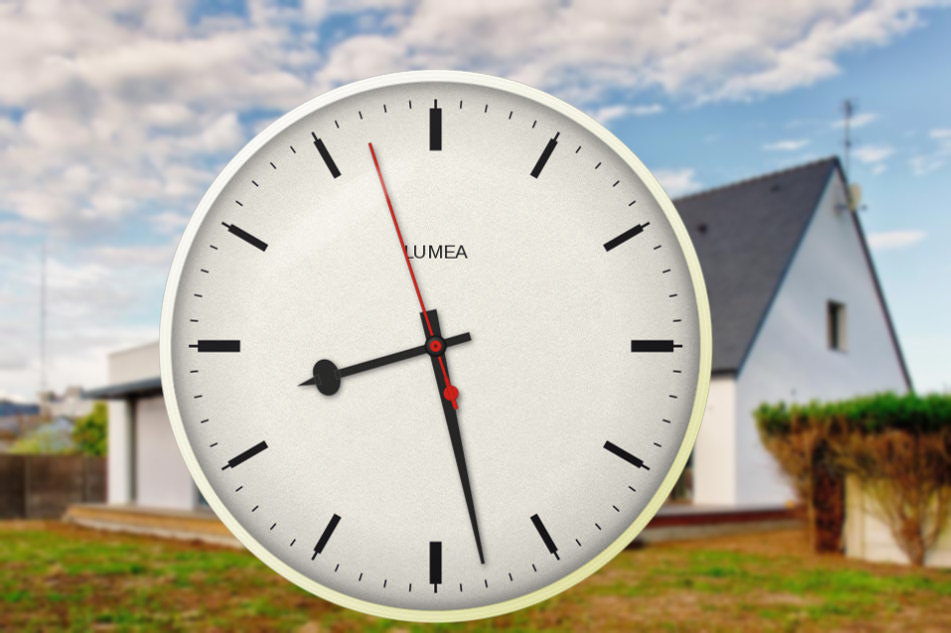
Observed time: 8:27:57
